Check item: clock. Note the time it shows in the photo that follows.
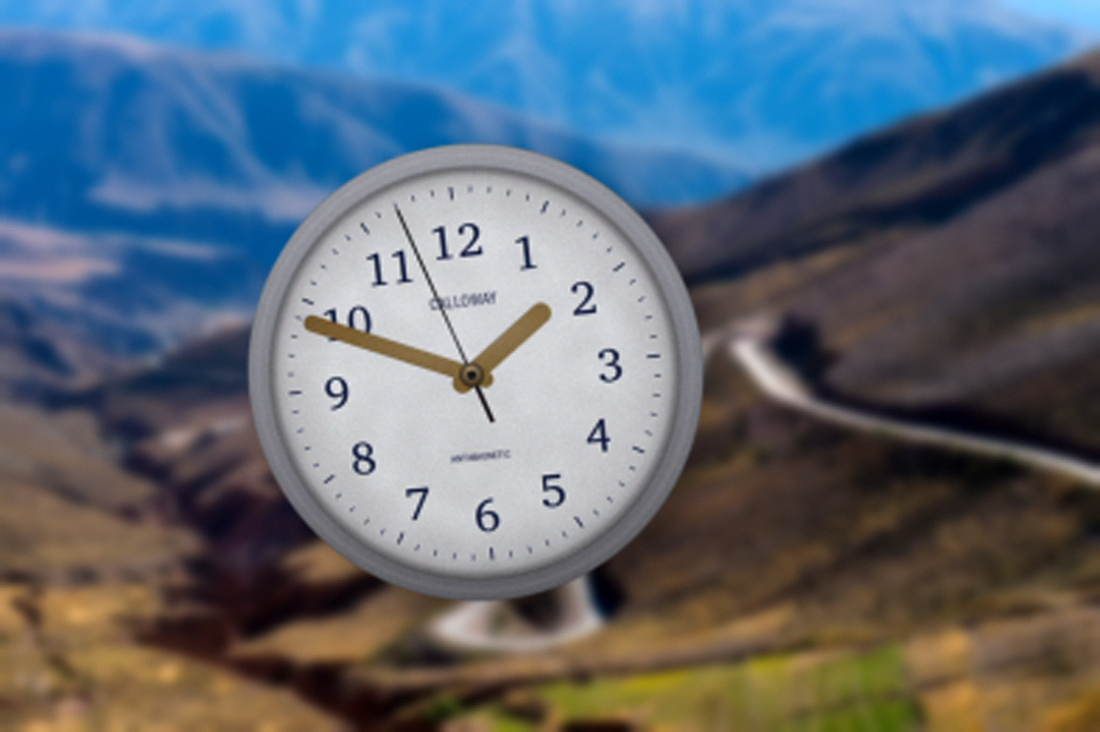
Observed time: 1:48:57
